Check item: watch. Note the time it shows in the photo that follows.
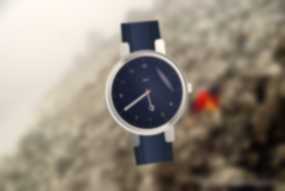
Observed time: 5:40
